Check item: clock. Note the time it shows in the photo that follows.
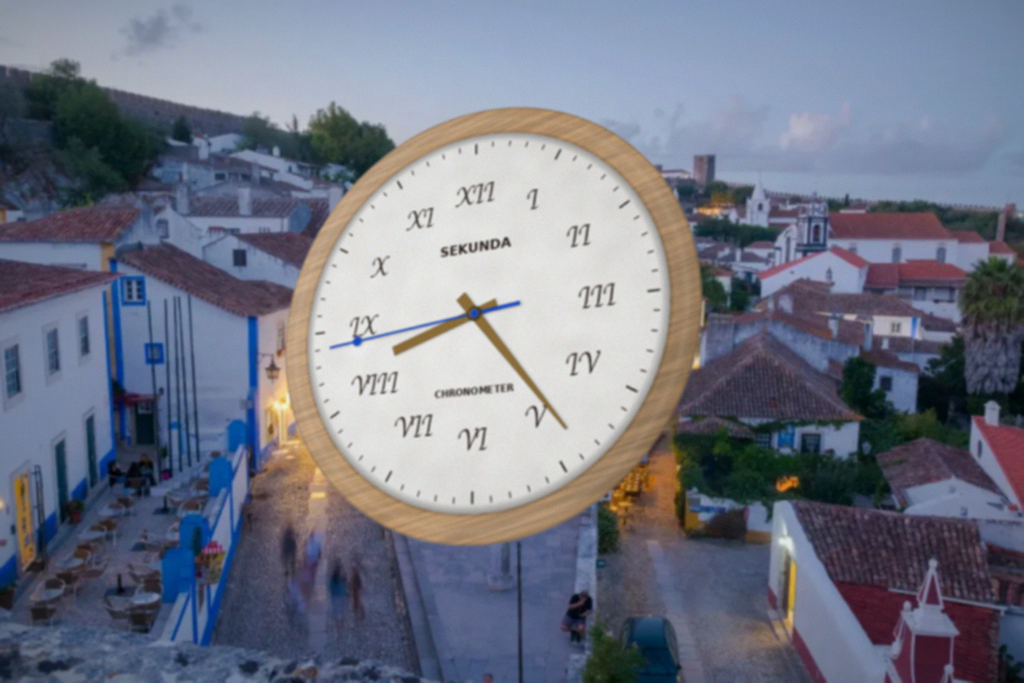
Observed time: 8:23:44
